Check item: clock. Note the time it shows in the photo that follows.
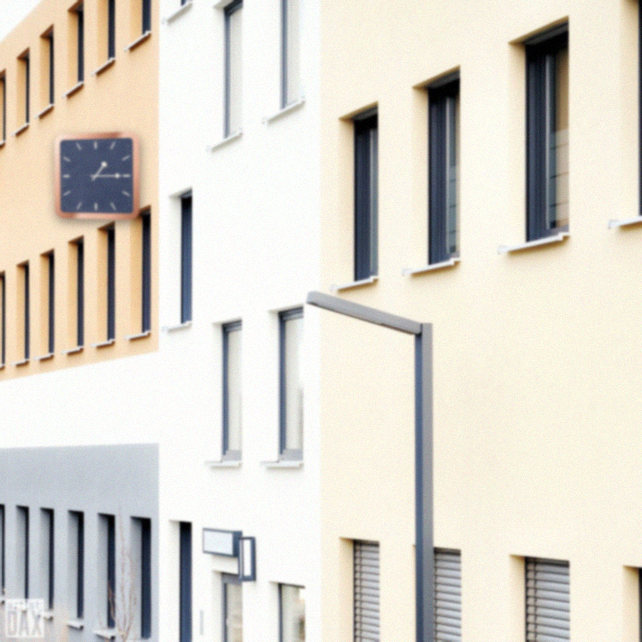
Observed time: 1:15
